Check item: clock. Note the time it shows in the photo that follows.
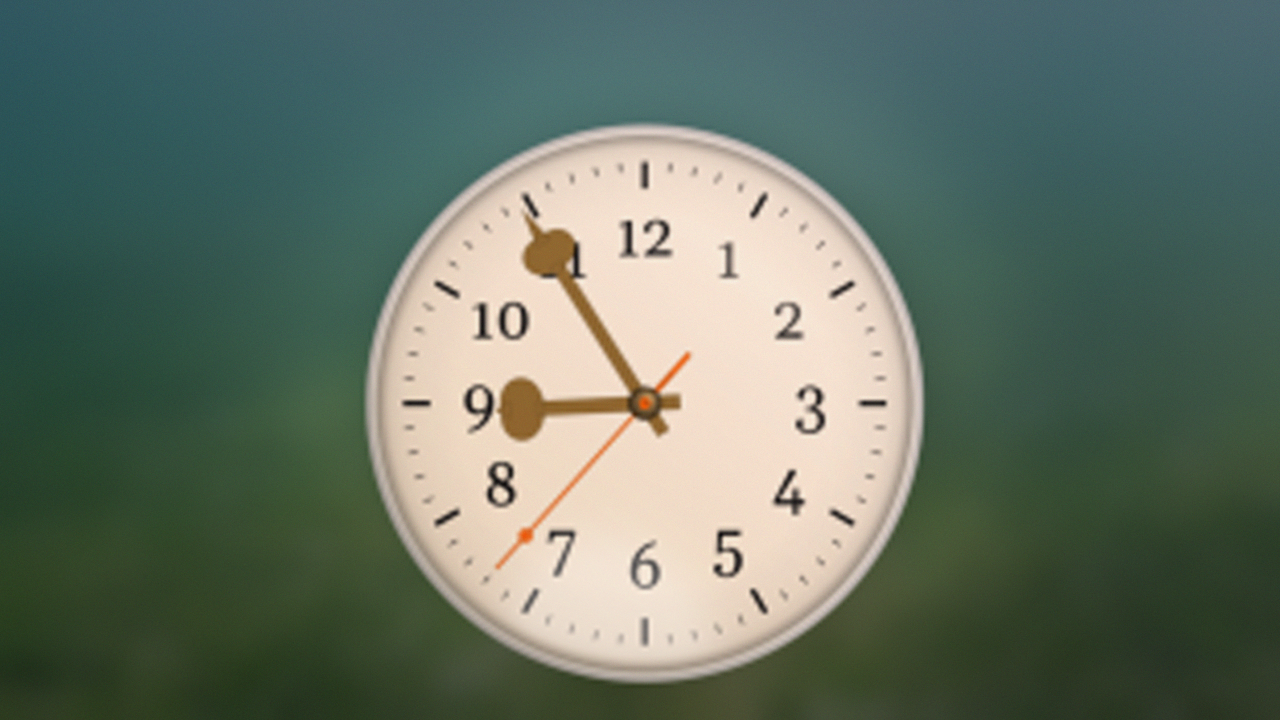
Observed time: 8:54:37
